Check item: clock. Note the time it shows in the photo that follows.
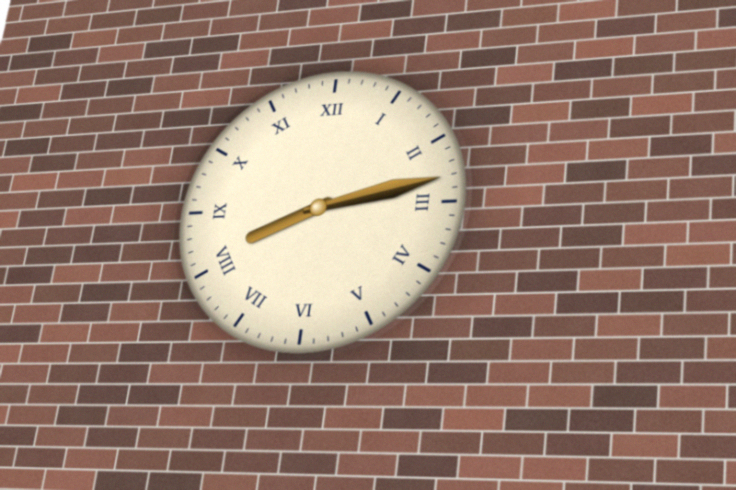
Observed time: 8:13
